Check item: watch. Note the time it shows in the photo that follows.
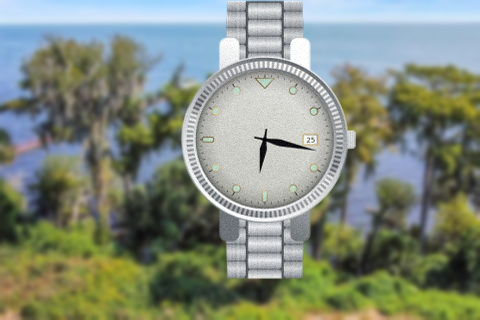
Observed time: 6:17
